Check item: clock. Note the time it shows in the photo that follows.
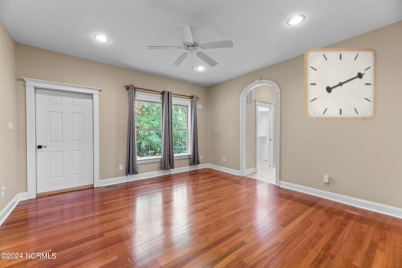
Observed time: 8:11
